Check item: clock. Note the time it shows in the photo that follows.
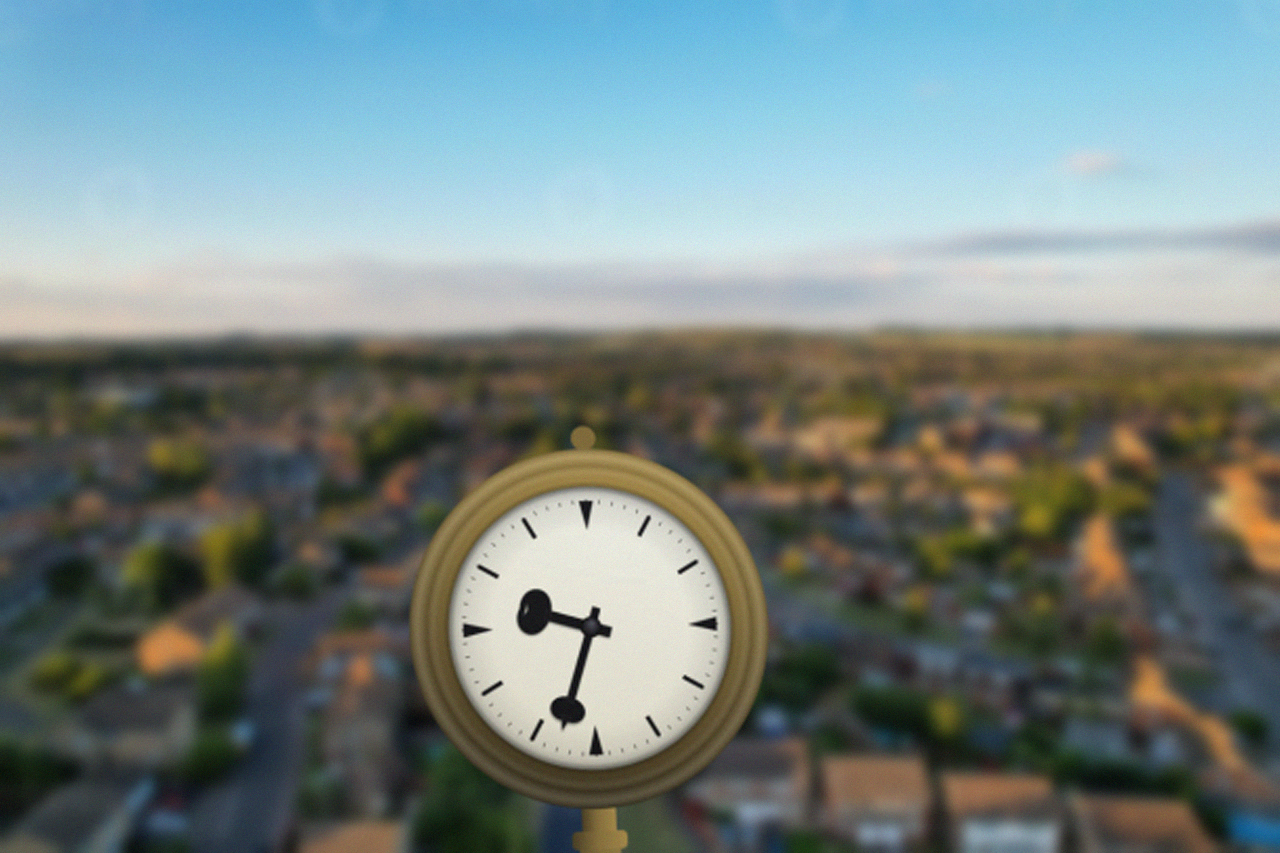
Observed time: 9:33
